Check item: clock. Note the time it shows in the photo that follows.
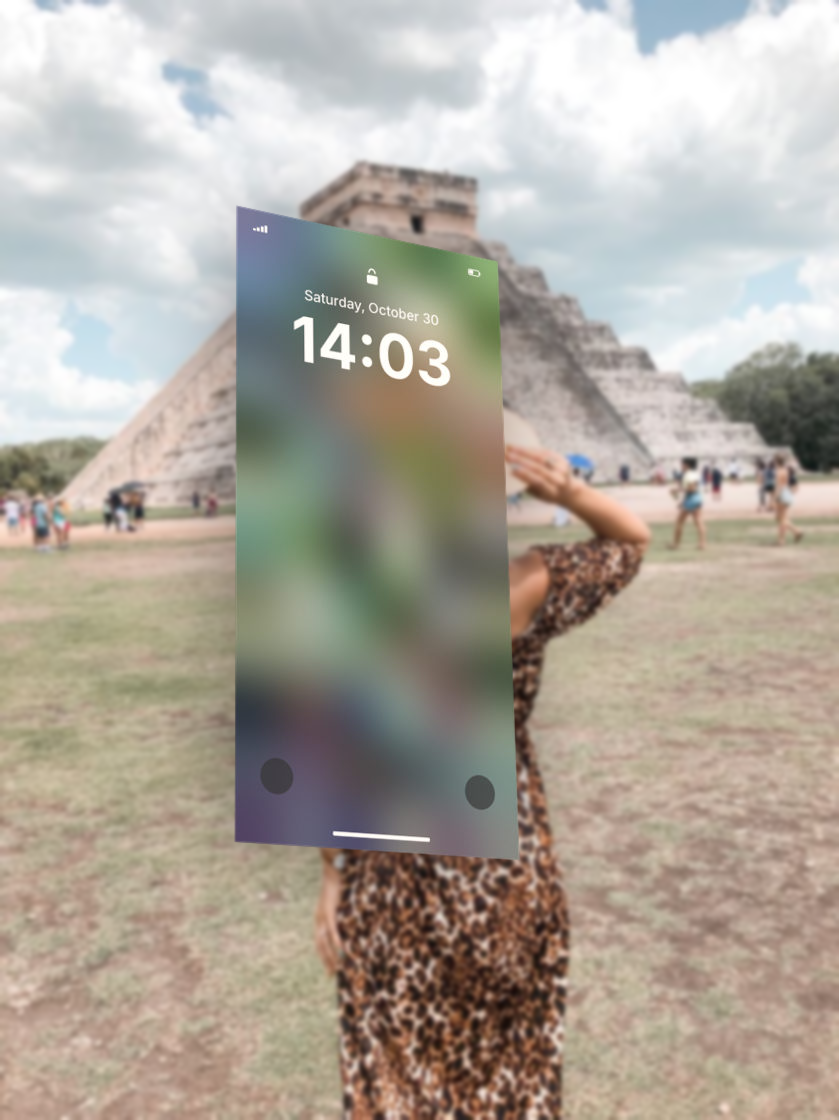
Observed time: 14:03
